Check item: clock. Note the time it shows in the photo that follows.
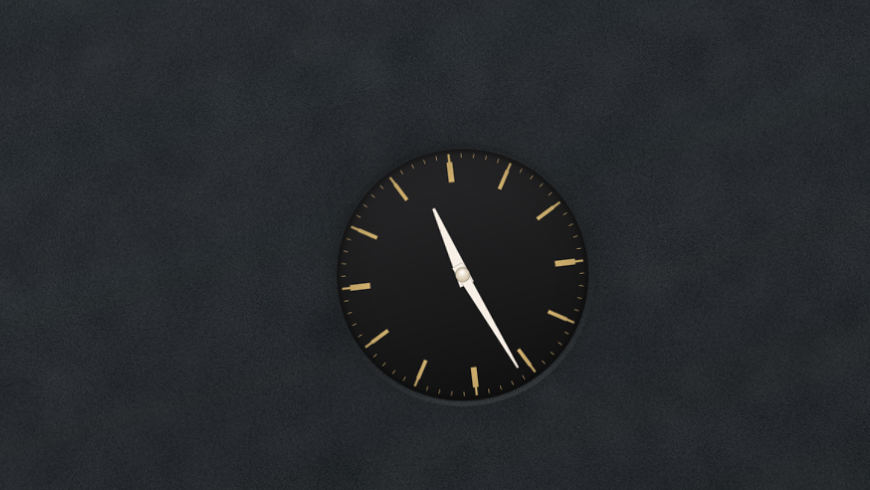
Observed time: 11:26
